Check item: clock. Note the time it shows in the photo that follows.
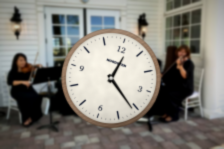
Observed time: 12:21
